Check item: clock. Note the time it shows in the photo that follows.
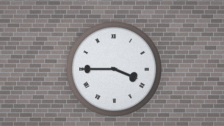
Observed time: 3:45
